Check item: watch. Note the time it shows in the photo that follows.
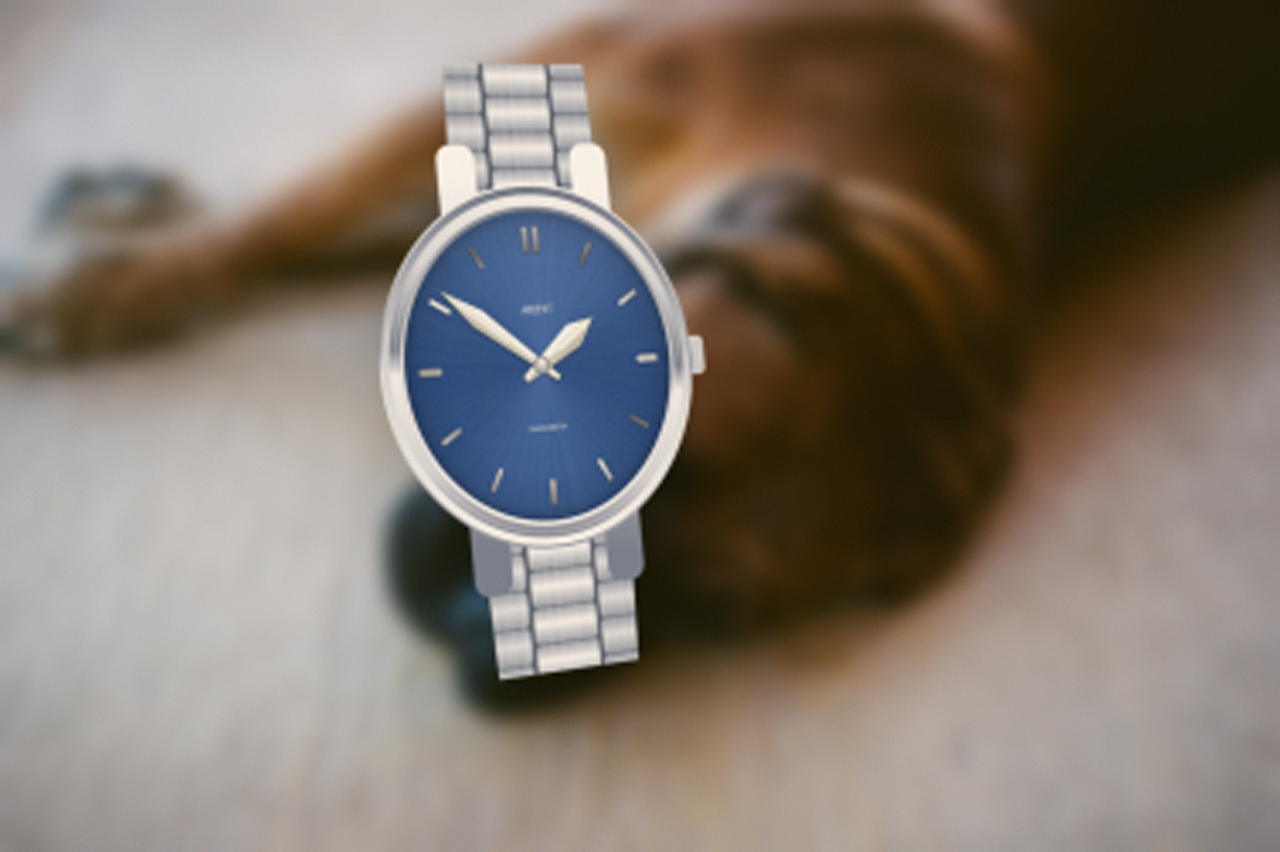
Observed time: 1:51
